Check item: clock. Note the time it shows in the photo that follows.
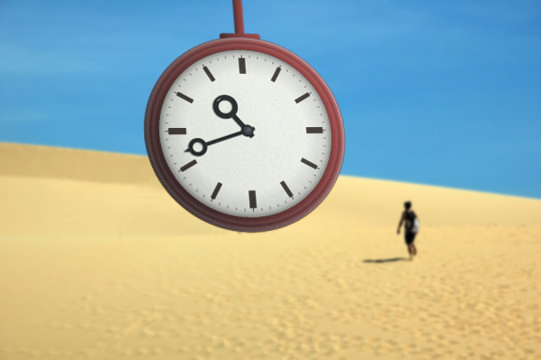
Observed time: 10:42
